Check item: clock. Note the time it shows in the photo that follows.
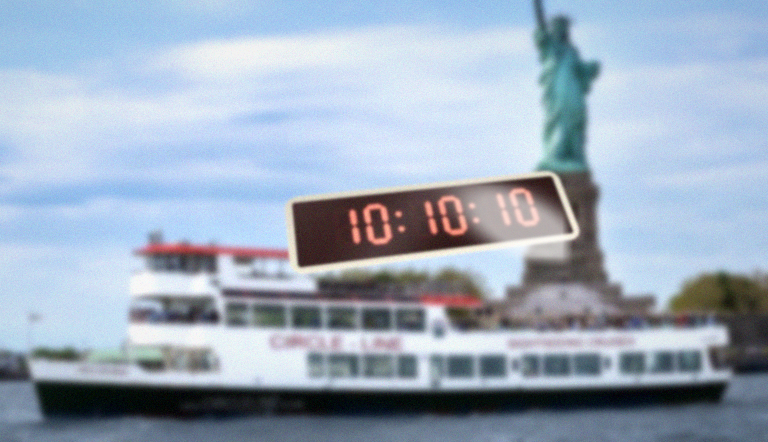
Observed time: 10:10:10
